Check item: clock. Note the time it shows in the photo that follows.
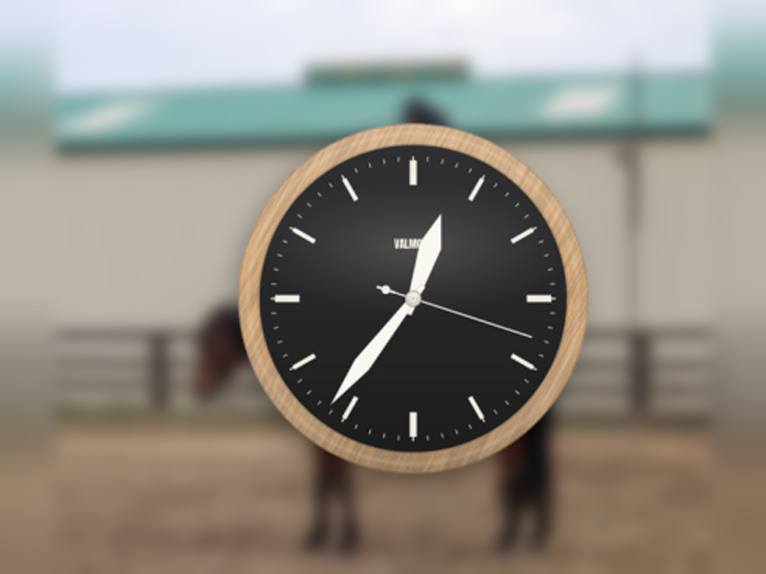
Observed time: 12:36:18
